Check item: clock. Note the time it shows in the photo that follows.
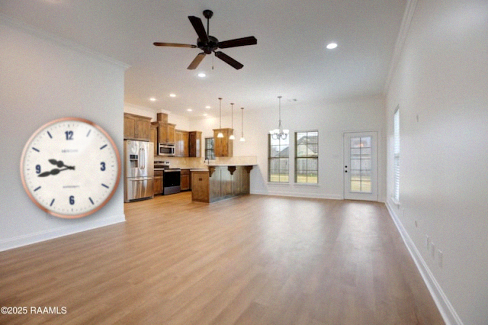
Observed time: 9:43
